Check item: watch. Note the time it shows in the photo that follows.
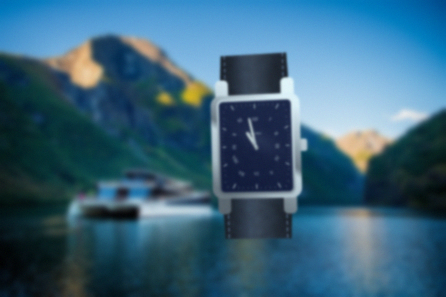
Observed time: 10:58
